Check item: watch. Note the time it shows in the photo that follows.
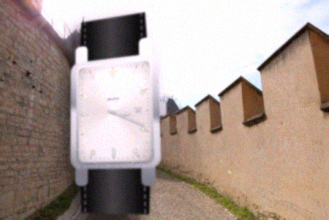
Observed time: 3:19
